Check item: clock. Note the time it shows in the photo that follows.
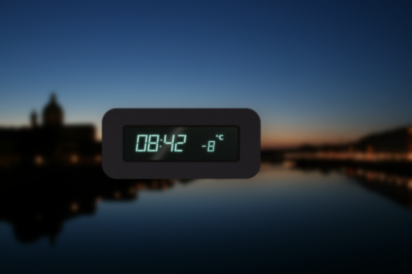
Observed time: 8:42
